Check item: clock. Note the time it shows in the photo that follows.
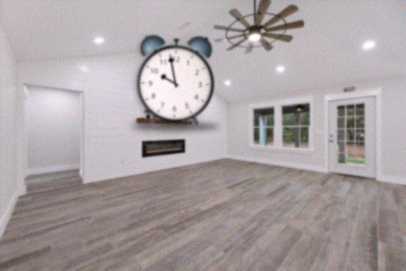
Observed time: 9:58
